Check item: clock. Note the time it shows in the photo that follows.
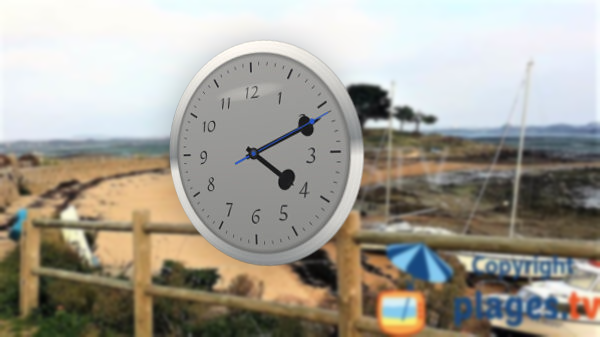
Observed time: 4:11:11
